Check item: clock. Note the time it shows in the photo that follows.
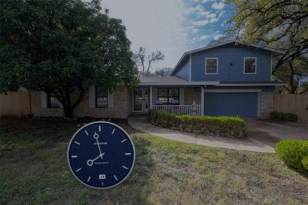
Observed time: 7:58
